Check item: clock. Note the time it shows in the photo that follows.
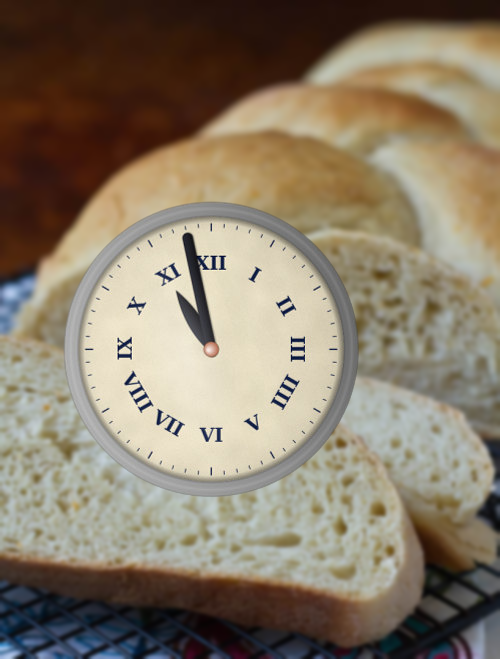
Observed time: 10:58
